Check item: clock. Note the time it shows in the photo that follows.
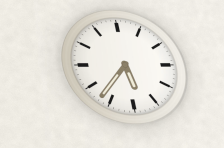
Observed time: 5:37
